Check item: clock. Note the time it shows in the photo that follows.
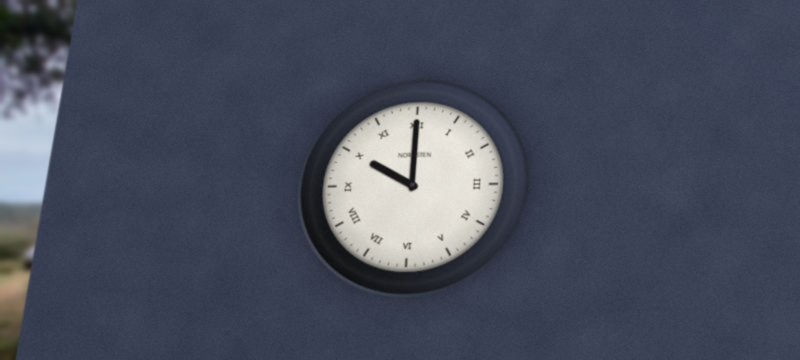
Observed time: 10:00
